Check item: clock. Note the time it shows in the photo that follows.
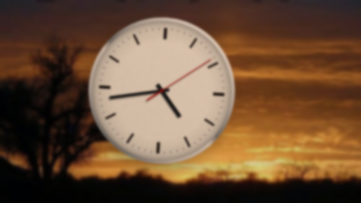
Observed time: 4:43:09
